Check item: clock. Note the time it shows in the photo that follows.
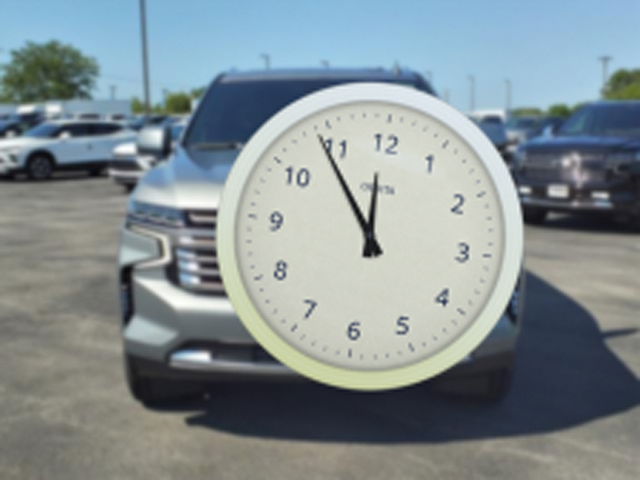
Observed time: 11:54
